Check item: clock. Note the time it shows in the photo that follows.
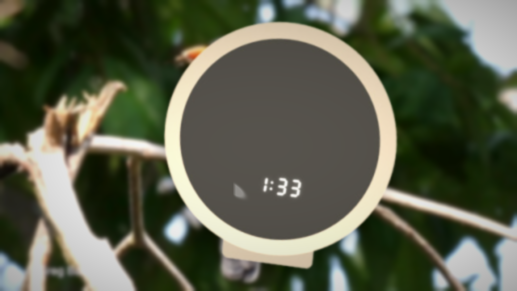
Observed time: 1:33
